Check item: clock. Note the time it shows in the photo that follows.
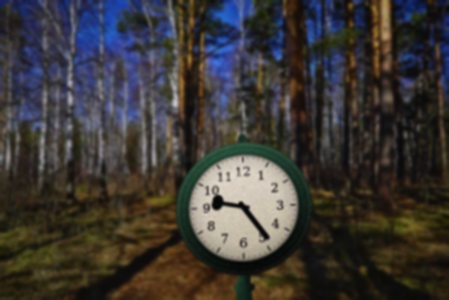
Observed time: 9:24
